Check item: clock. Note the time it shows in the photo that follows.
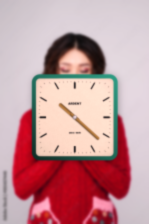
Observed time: 10:22
